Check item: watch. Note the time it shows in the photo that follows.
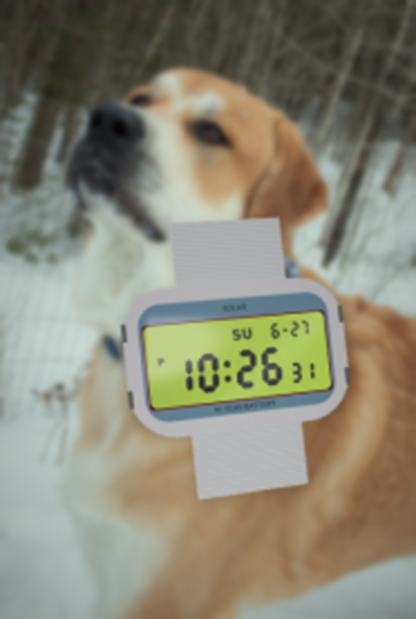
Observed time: 10:26:31
